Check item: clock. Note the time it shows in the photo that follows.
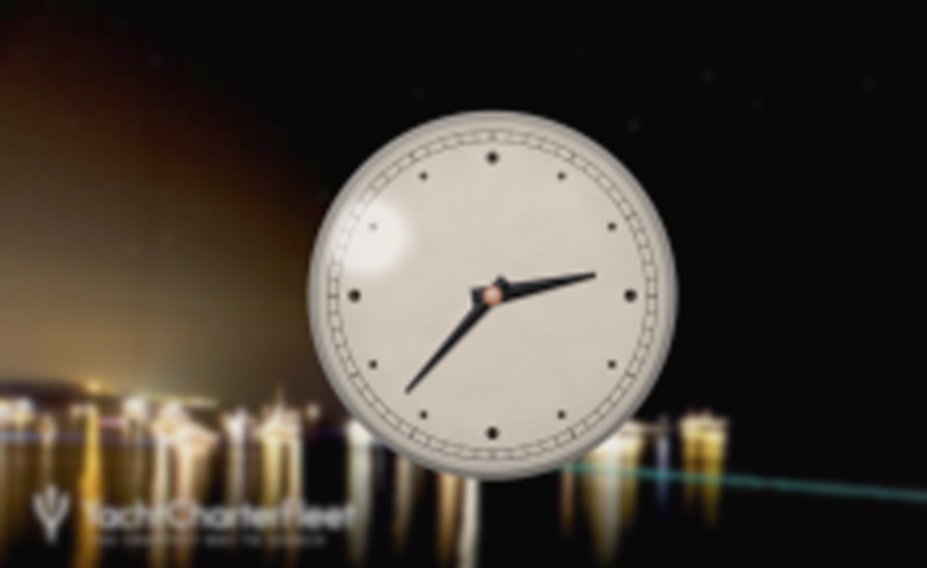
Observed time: 2:37
